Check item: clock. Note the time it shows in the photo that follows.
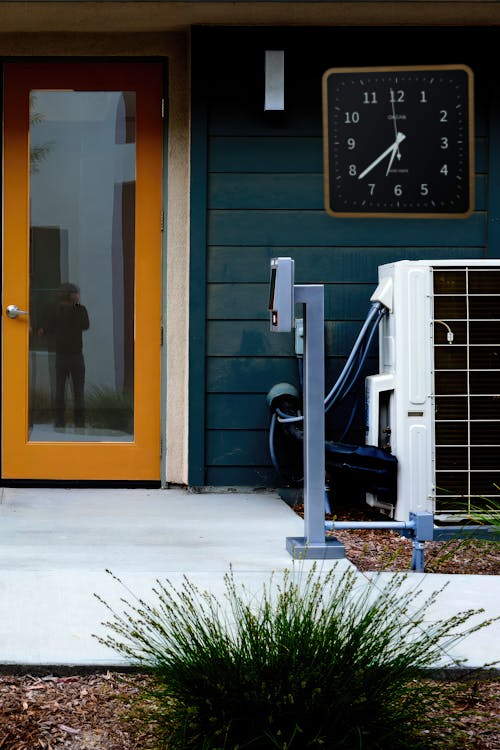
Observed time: 6:37:59
